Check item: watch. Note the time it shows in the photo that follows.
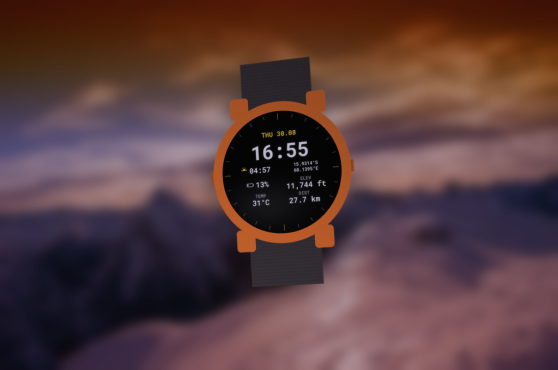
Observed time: 16:55
